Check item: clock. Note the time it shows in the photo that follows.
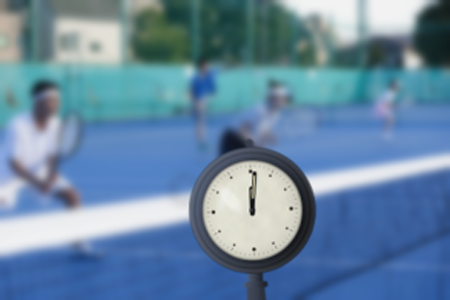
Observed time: 12:01
